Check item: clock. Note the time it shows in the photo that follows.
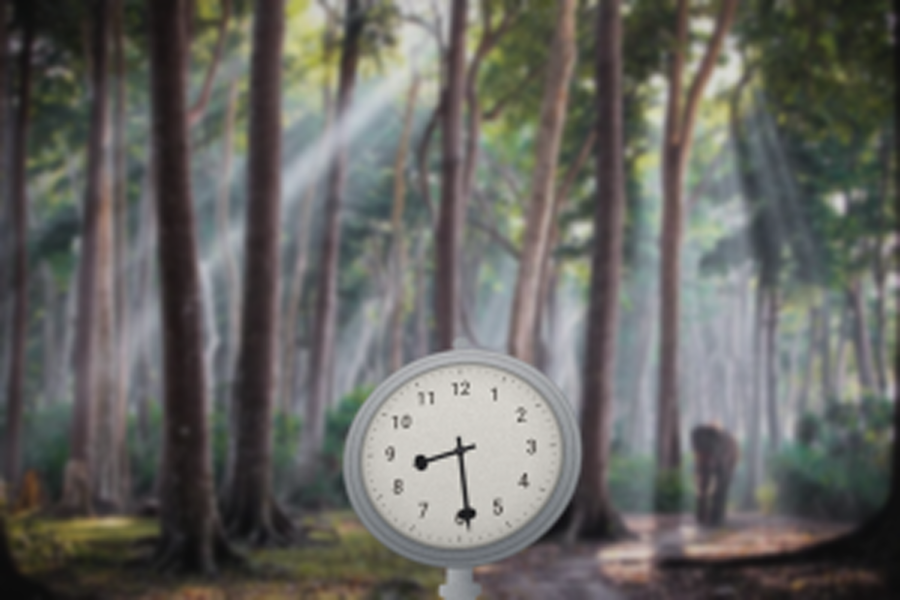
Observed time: 8:29
